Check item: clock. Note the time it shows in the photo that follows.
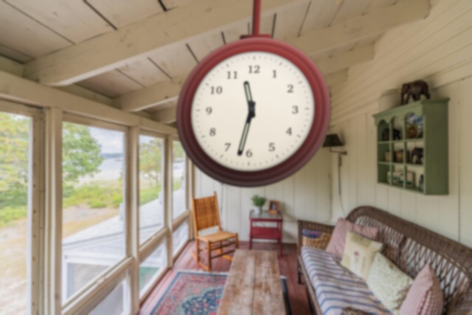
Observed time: 11:32
